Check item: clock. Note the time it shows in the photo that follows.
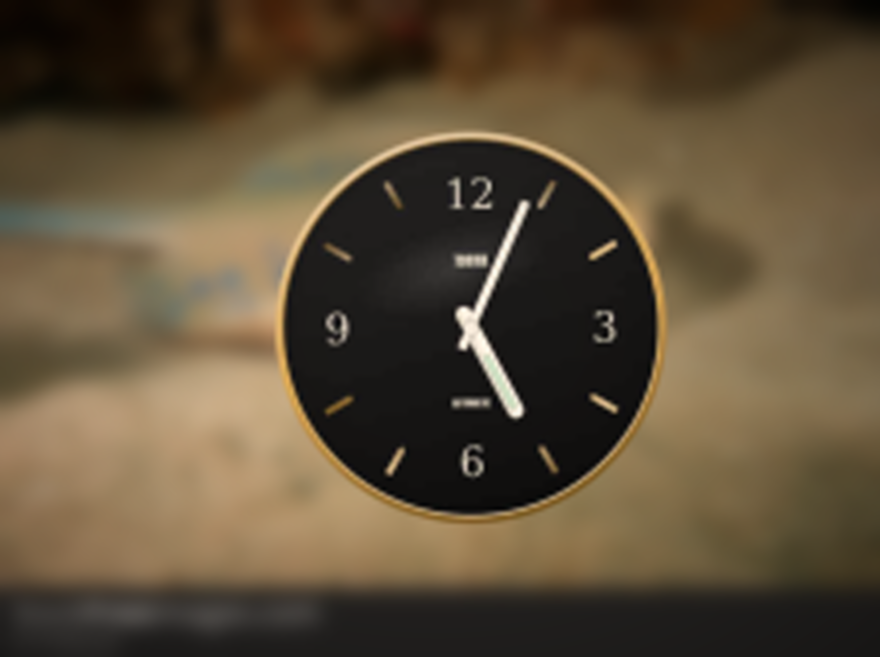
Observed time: 5:04
